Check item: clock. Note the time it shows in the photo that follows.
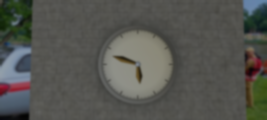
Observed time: 5:48
